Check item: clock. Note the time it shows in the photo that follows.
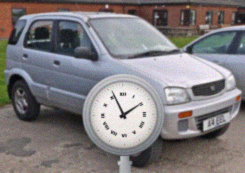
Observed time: 1:56
